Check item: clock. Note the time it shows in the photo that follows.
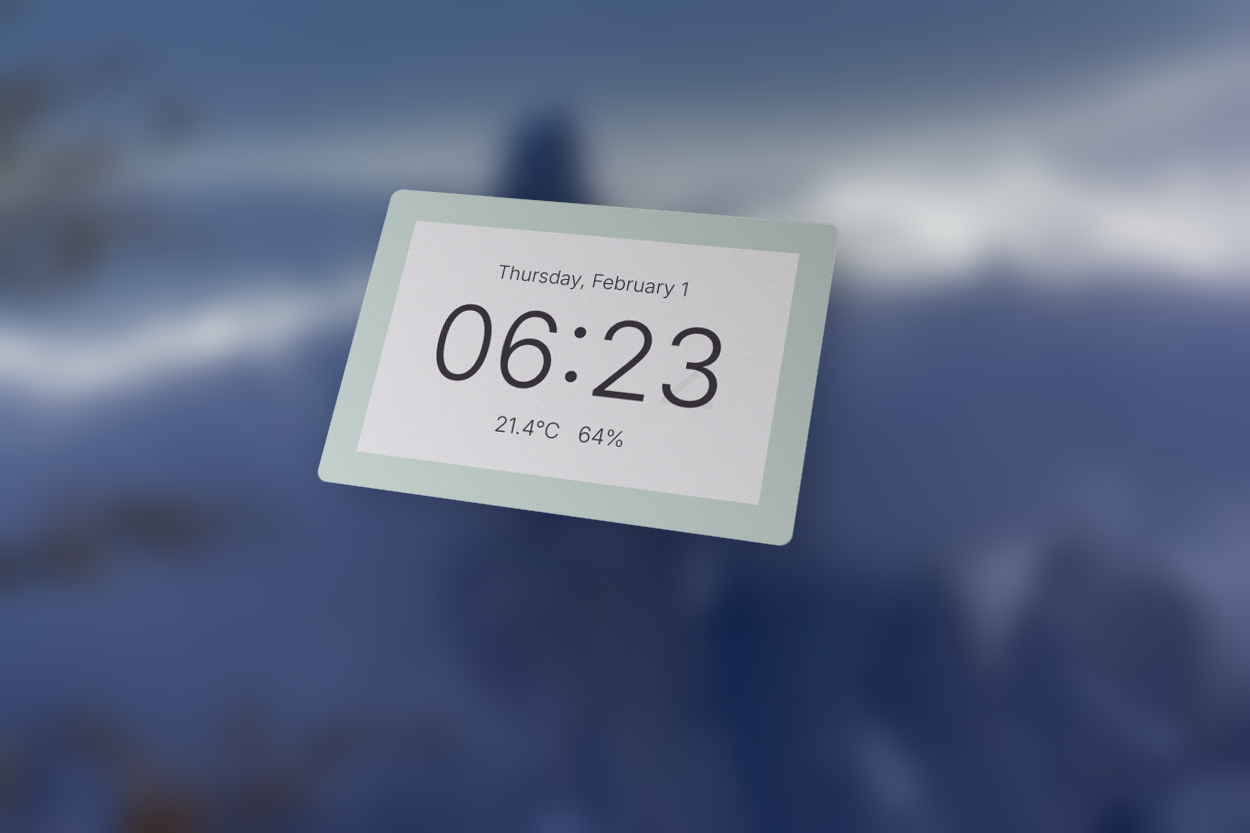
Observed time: 6:23
